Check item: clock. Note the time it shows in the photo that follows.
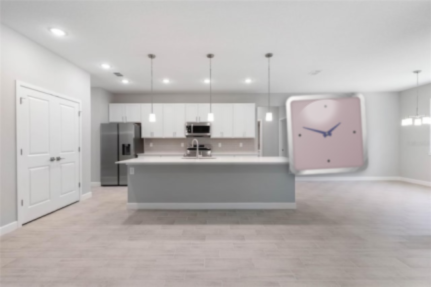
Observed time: 1:48
